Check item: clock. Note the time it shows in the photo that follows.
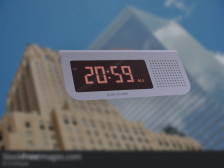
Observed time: 20:59
